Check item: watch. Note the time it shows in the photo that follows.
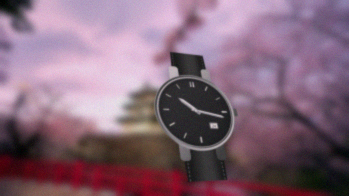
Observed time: 10:17
